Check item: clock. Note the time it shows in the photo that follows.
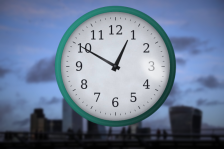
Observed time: 12:50
